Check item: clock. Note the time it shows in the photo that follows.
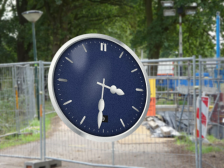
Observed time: 3:31
